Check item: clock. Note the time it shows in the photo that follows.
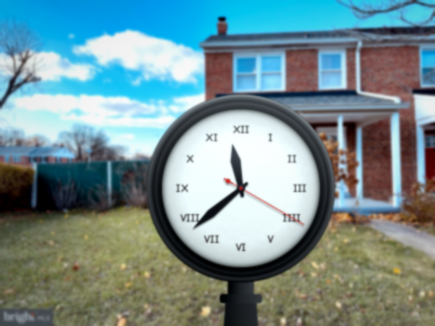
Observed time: 11:38:20
